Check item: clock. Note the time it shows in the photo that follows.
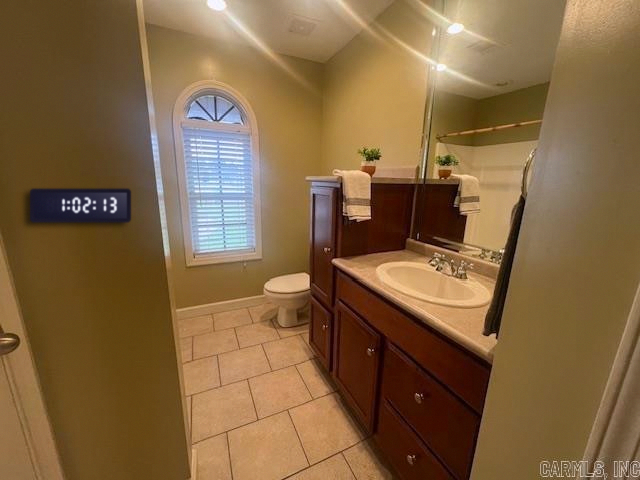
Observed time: 1:02:13
